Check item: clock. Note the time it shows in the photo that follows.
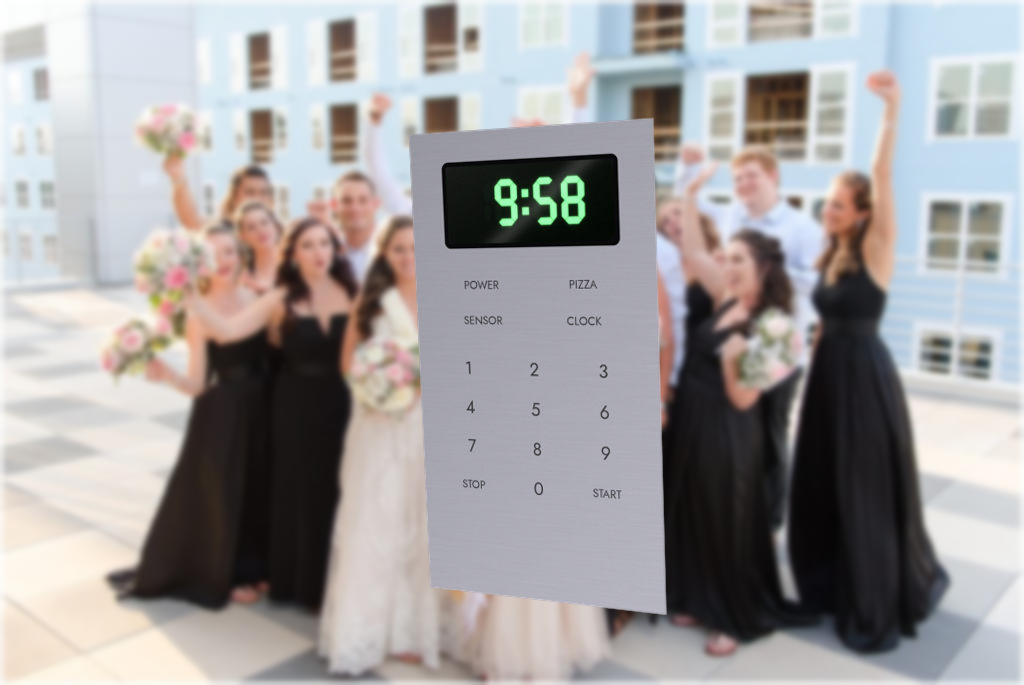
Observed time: 9:58
